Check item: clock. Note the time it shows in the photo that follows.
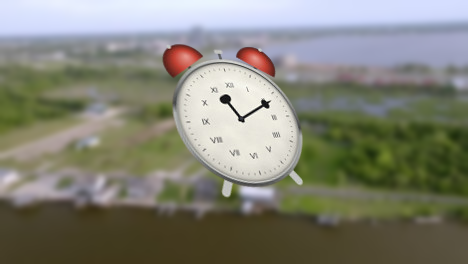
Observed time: 11:11
